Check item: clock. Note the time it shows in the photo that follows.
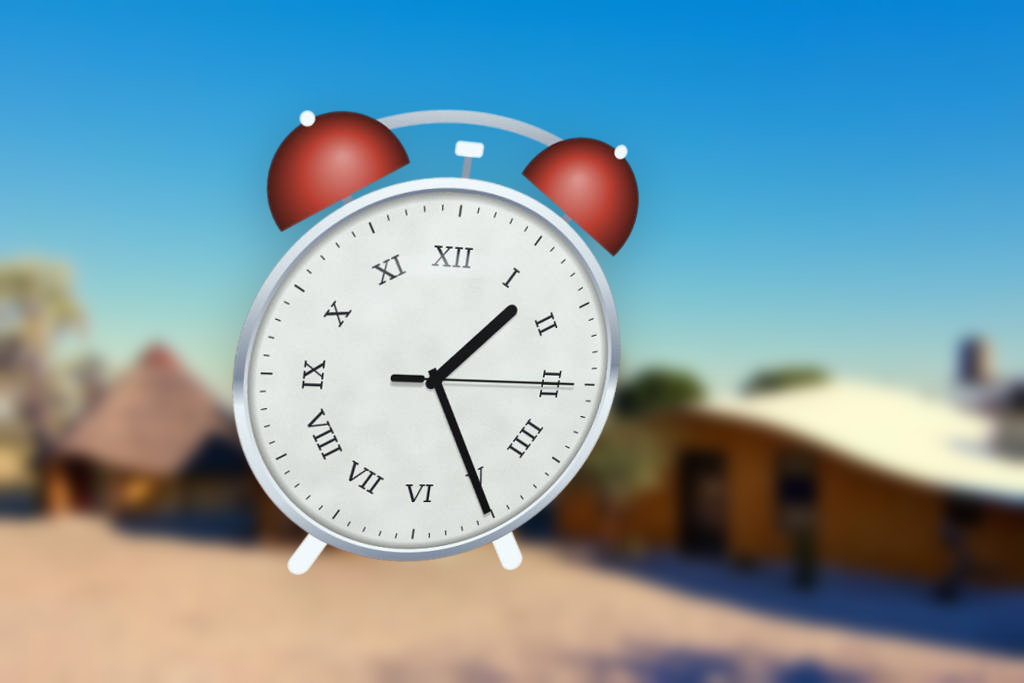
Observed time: 1:25:15
